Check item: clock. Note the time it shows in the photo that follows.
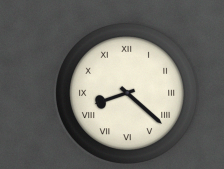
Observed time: 8:22
